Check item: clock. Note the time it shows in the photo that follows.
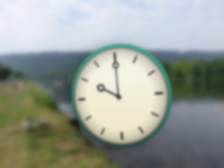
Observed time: 10:00
